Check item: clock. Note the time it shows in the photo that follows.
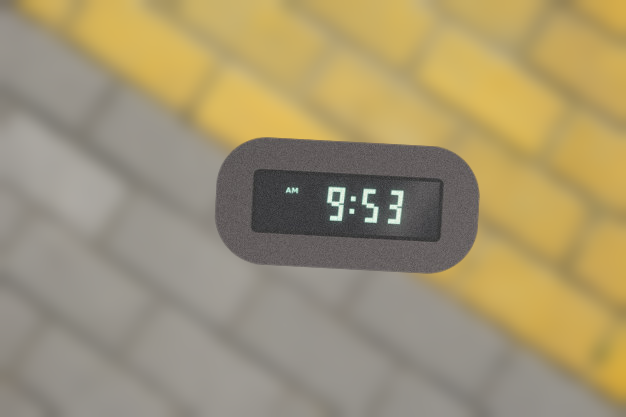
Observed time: 9:53
